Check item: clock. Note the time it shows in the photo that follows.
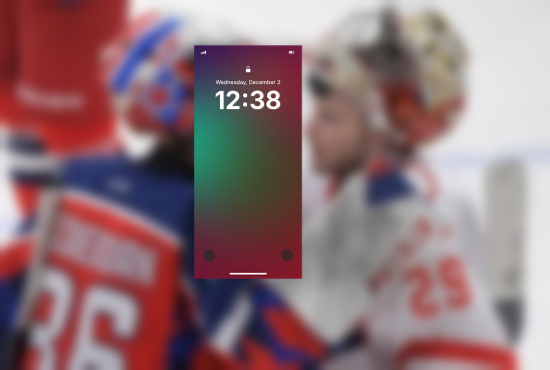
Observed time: 12:38
